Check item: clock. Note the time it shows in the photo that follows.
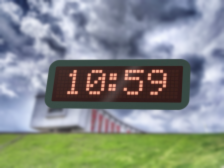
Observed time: 10:59
